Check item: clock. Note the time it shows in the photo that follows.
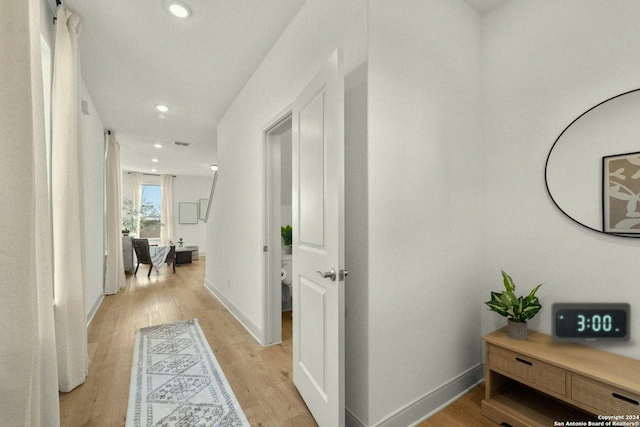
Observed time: 3:00
